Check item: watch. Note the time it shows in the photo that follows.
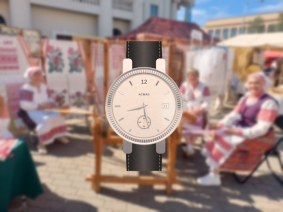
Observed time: 8:28
